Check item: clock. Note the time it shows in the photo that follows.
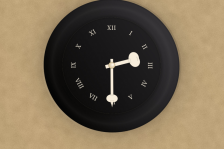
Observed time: 2:30
